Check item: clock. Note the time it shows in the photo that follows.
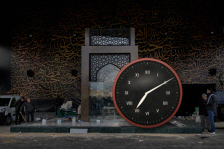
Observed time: 7:10
